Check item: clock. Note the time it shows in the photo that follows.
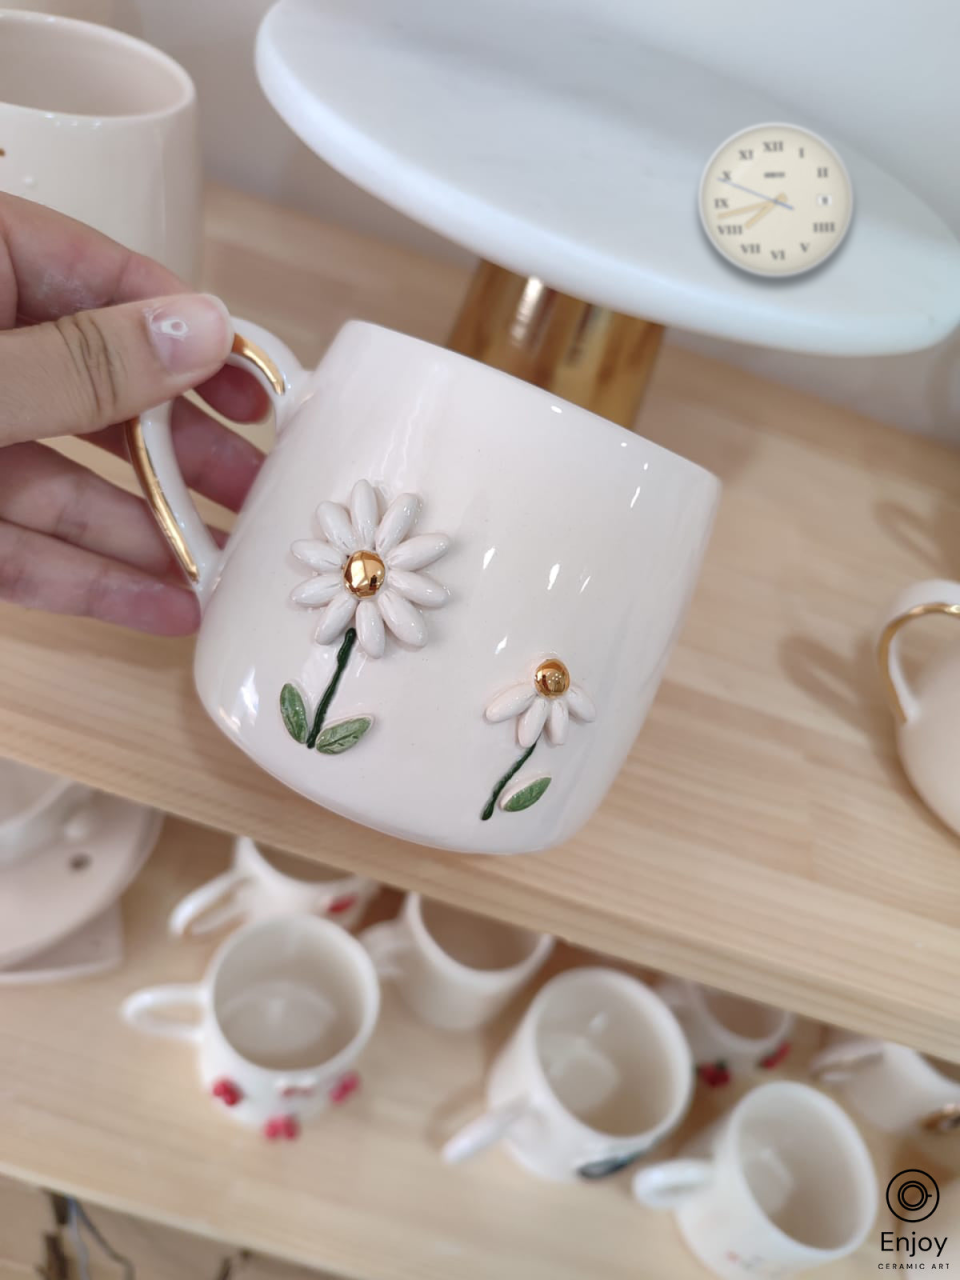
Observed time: 7:42:49
